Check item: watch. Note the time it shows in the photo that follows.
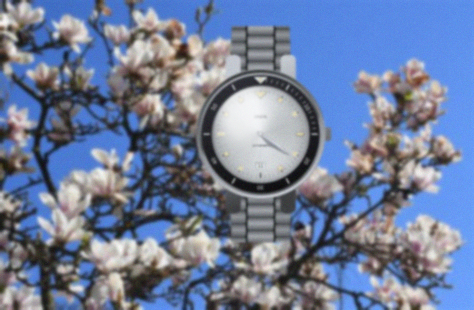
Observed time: 4:21
